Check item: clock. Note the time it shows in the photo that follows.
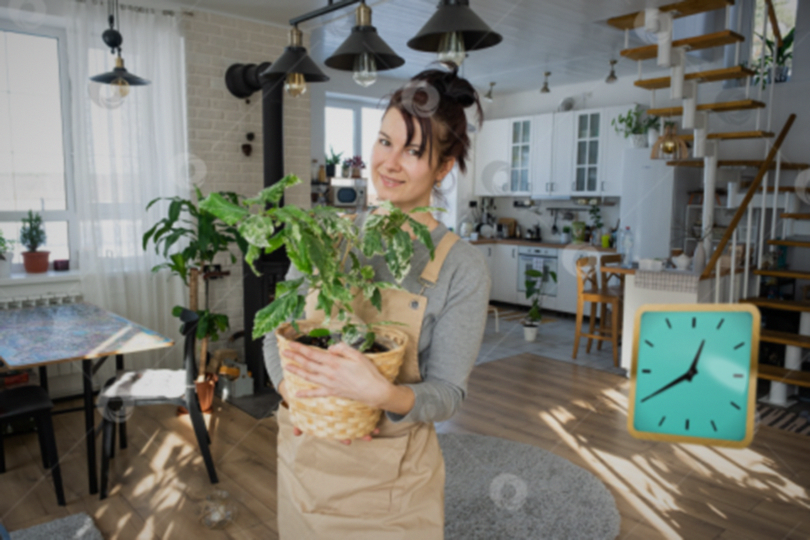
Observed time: 12:40
